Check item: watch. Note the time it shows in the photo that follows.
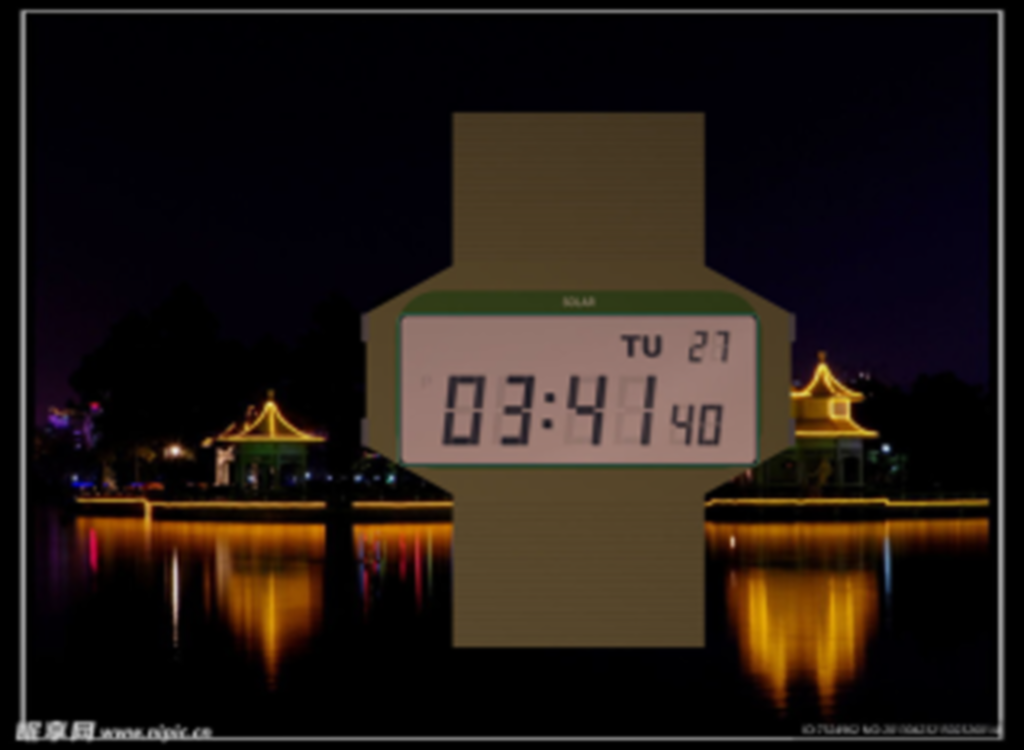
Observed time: 3:41:40
